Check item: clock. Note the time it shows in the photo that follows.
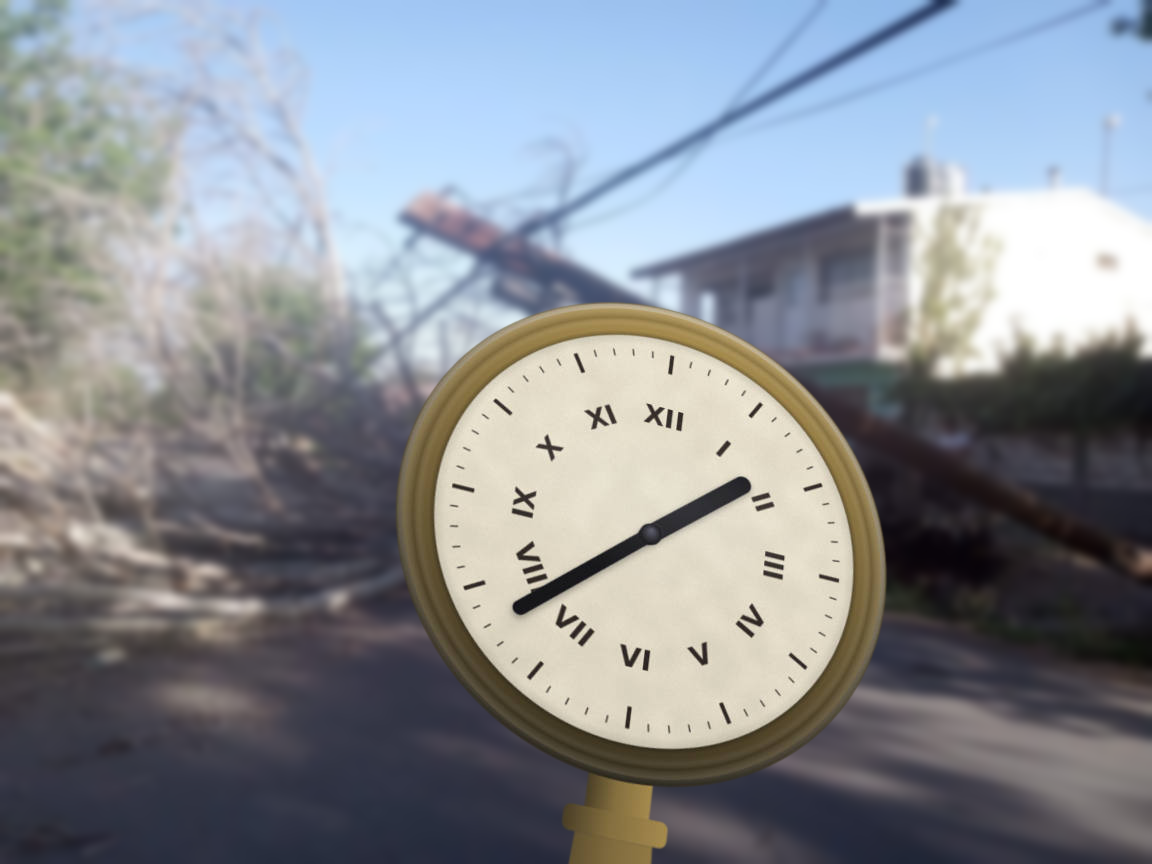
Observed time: 1:38
